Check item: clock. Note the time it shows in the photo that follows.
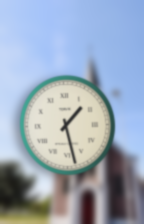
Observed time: 1:28
